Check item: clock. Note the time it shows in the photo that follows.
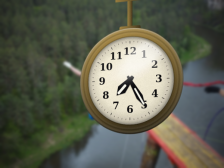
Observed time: 7:25
